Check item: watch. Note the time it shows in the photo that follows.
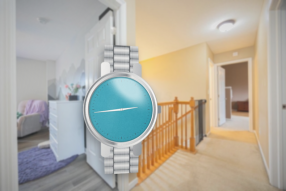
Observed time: 2:44
